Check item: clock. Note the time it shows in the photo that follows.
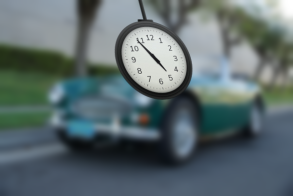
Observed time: 4:54
